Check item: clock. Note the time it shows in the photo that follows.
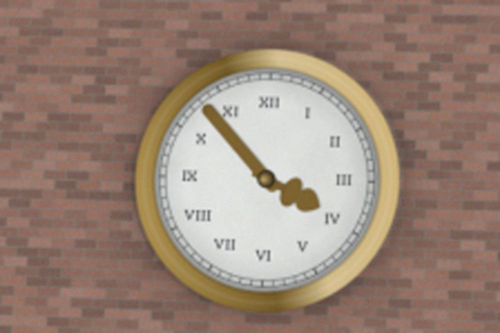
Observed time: 3:53
